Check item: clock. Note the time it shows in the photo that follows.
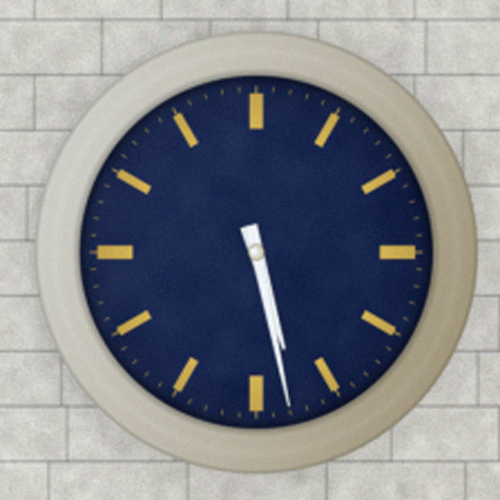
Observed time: 5:28
